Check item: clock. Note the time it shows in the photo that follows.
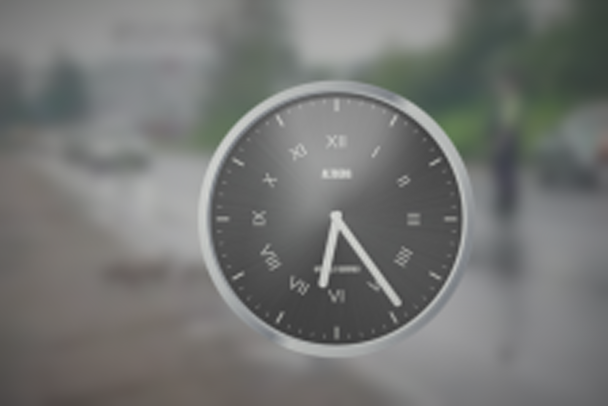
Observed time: 6:24
